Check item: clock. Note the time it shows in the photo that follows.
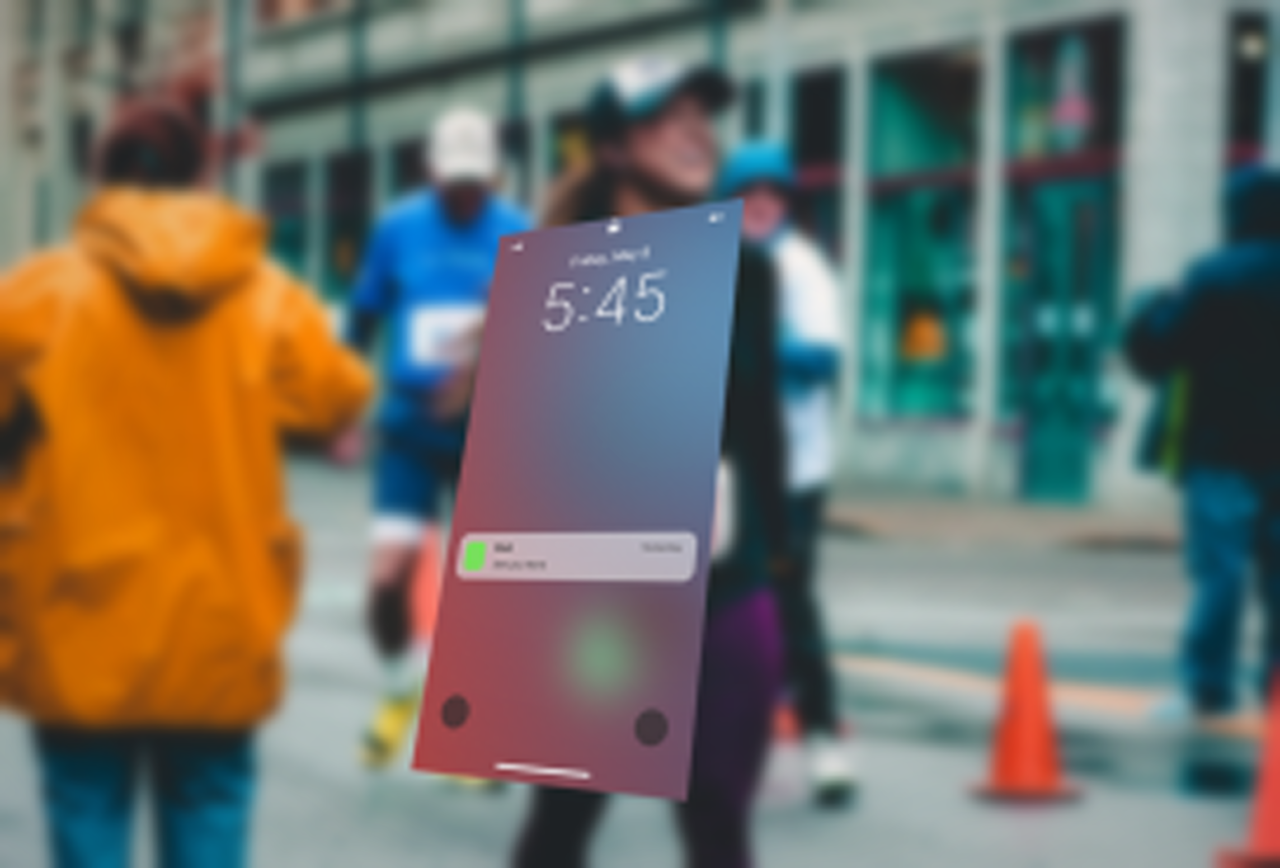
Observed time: 5:45
